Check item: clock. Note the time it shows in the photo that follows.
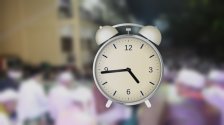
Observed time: 4:44
